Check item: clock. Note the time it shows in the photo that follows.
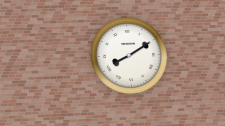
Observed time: 8:10
